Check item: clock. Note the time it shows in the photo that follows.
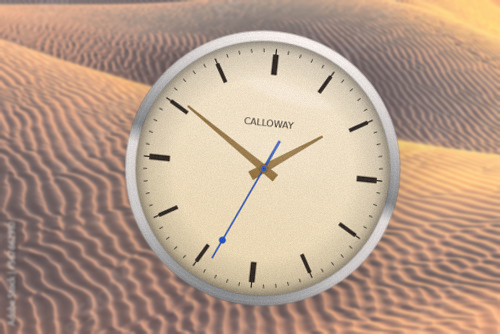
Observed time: 1:50:34
